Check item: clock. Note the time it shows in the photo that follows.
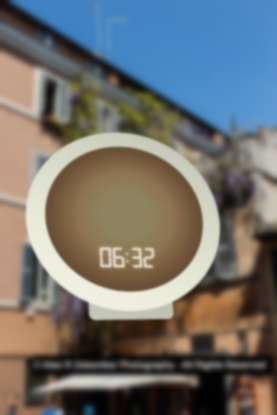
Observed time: 6:32
